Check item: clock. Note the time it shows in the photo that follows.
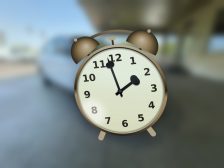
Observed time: 1:58
